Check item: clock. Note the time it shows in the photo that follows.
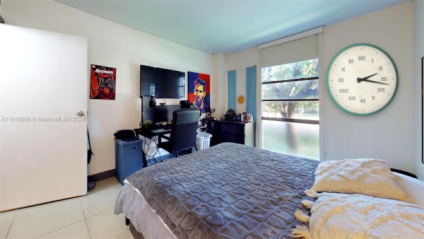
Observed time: 2:17
